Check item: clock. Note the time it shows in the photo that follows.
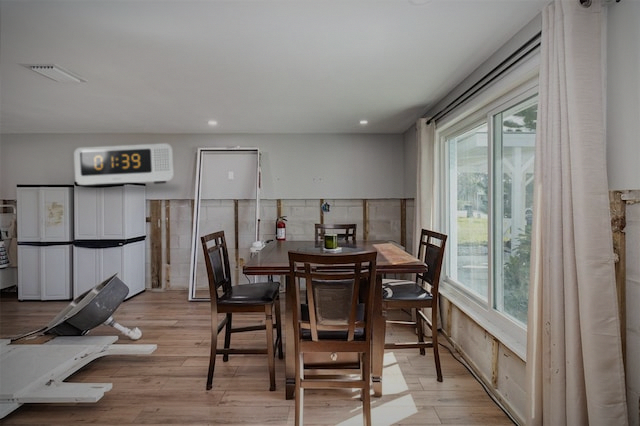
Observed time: 1:39
